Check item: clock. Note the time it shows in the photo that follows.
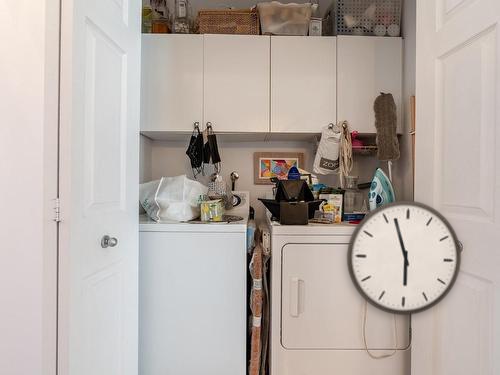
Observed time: 5:57
